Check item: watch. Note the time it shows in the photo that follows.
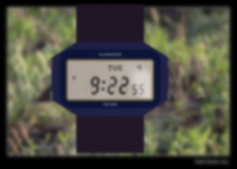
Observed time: 9:22
